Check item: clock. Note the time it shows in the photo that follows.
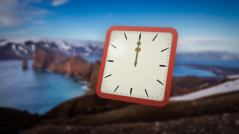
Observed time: 12:00
